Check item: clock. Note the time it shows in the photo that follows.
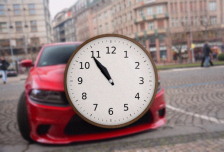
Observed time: 10:54
